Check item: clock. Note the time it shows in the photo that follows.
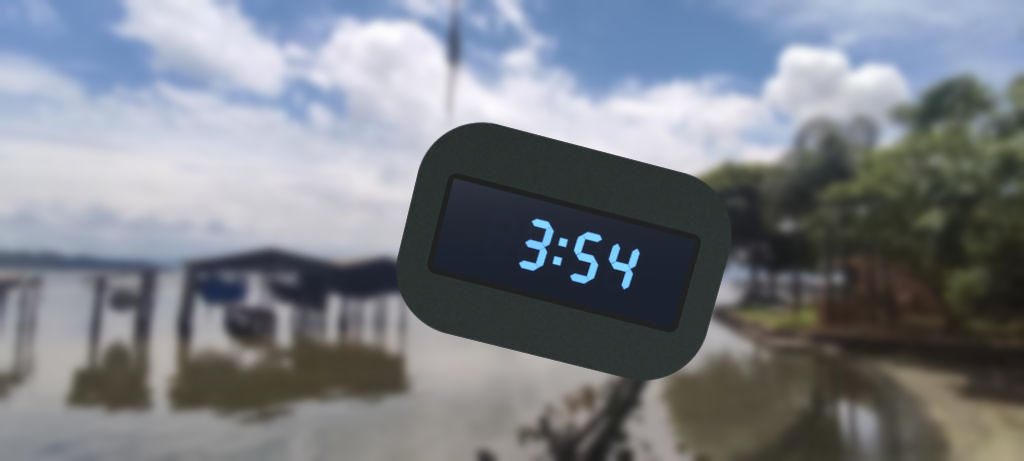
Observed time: 3:54
